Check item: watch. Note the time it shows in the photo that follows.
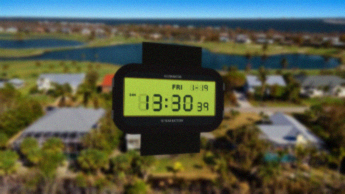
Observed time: 13:30:39
